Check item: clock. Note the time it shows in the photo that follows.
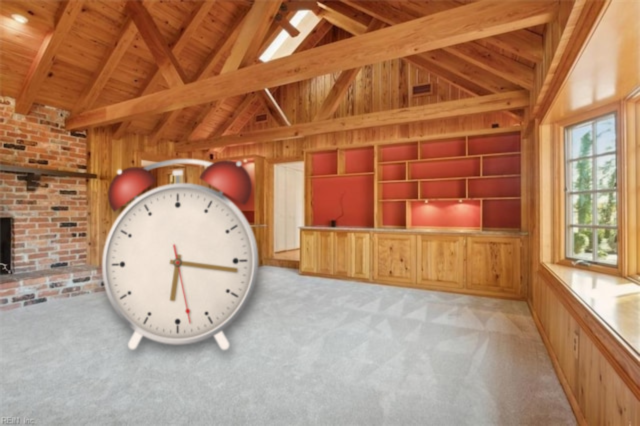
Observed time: 6:16:28
